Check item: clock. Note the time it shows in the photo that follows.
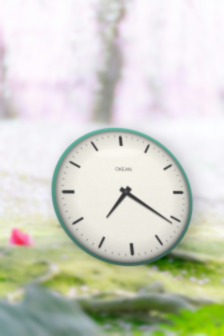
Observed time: 7:21
